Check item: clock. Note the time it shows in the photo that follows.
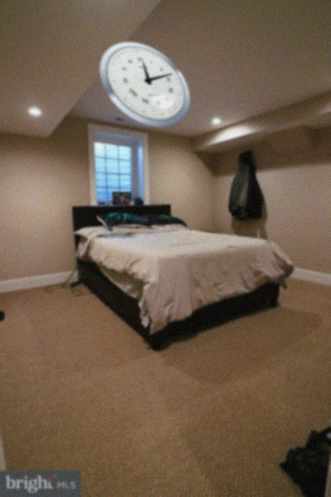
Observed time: 12:13
